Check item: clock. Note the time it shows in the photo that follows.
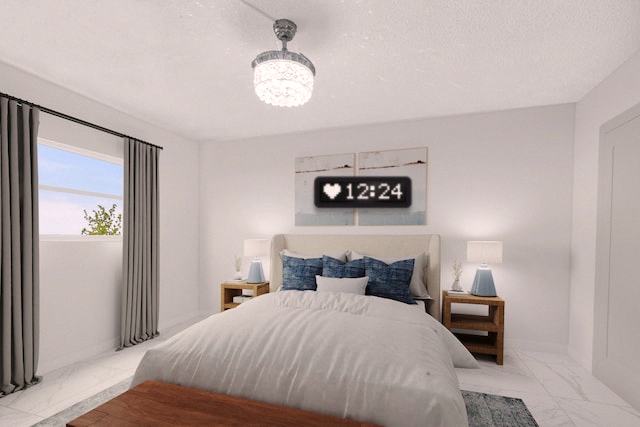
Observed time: 12:24
